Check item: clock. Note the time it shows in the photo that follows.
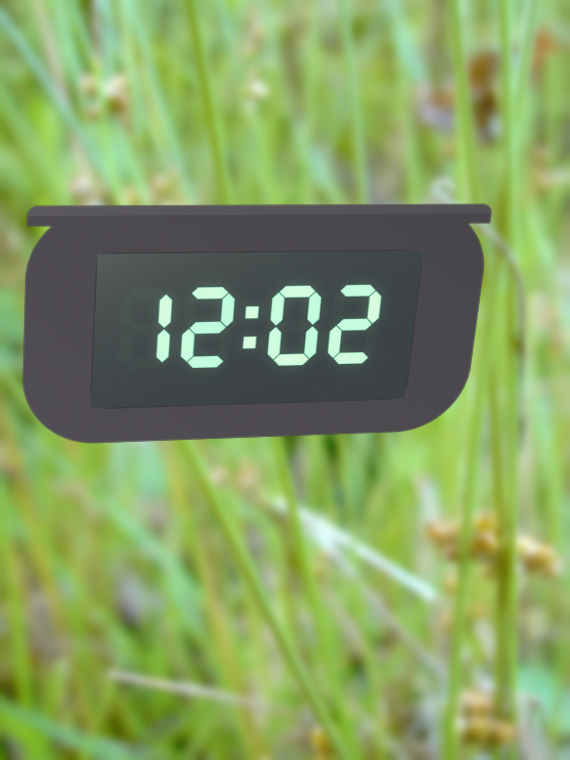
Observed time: 12:02
